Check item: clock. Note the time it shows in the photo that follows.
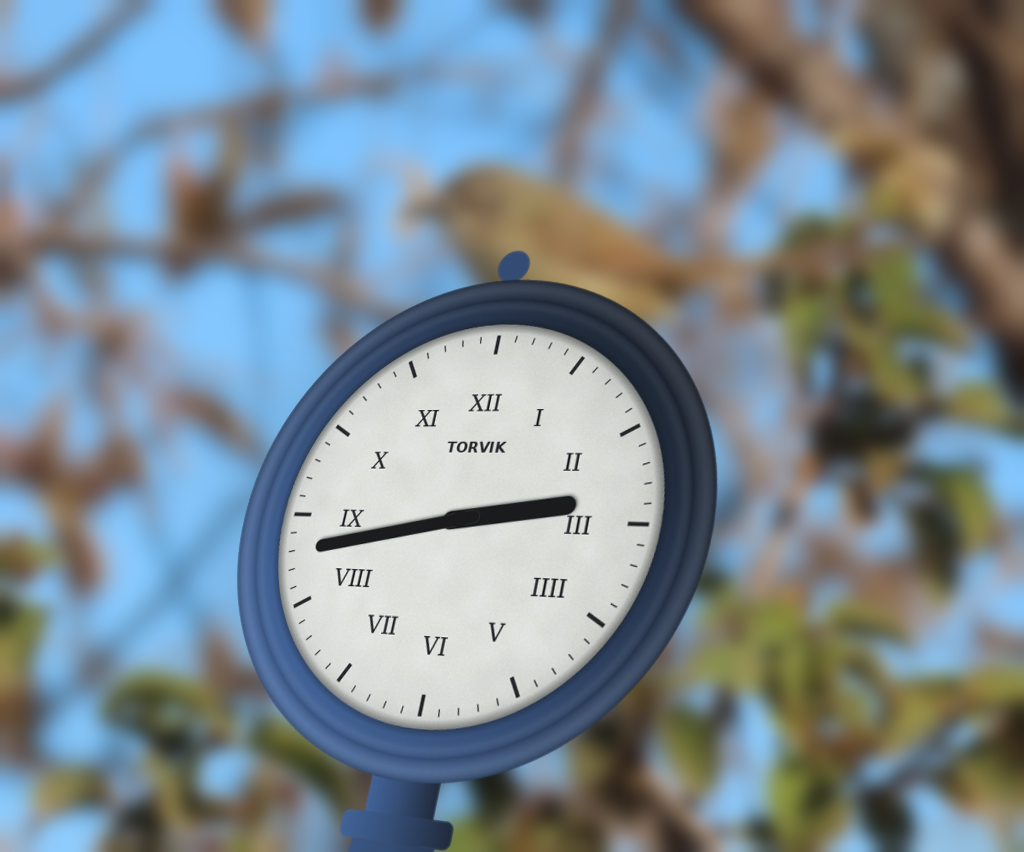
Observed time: 2:43
